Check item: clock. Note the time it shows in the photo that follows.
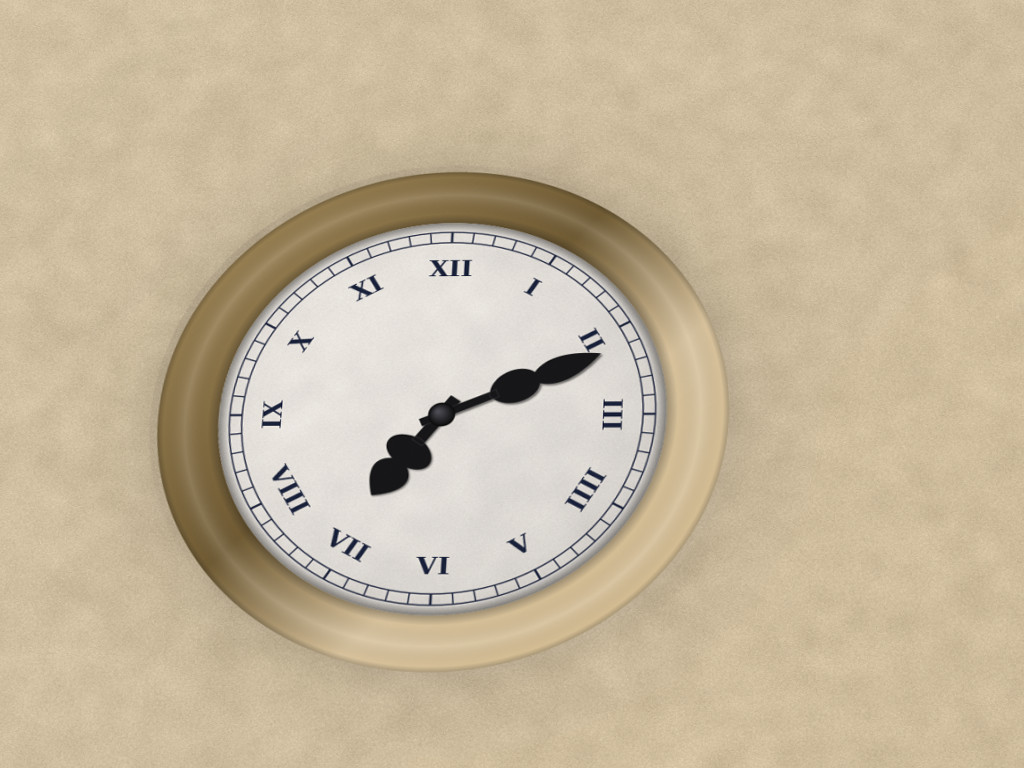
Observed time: 7:11
